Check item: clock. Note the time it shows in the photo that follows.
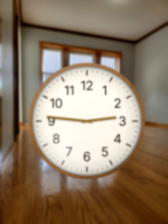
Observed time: 2:46
